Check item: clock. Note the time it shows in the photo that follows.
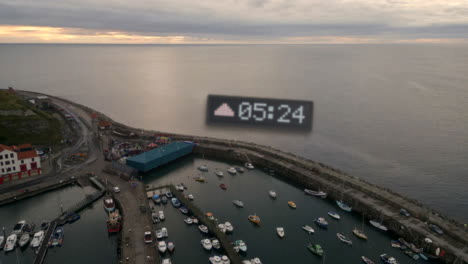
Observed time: 5:24
